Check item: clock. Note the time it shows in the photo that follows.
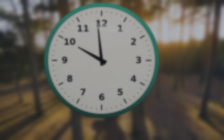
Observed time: 9:59
